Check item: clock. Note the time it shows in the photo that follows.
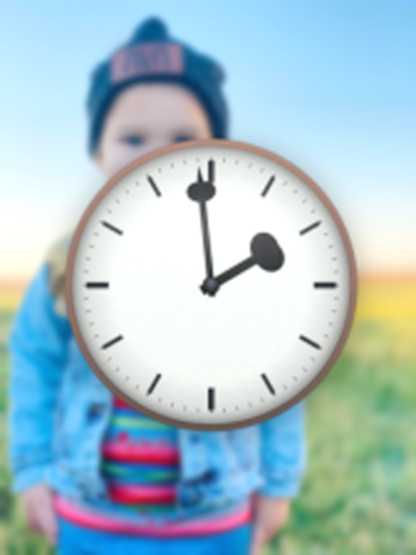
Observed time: 1:59
